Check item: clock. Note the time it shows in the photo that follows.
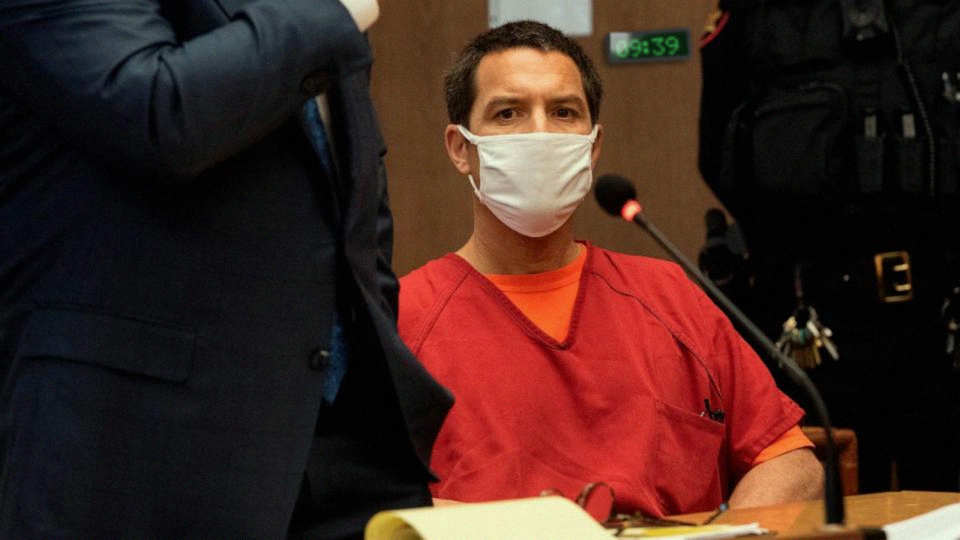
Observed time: 9:39
